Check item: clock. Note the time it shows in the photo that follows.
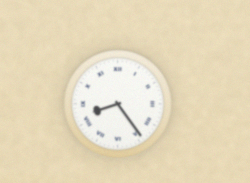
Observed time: 8:24
